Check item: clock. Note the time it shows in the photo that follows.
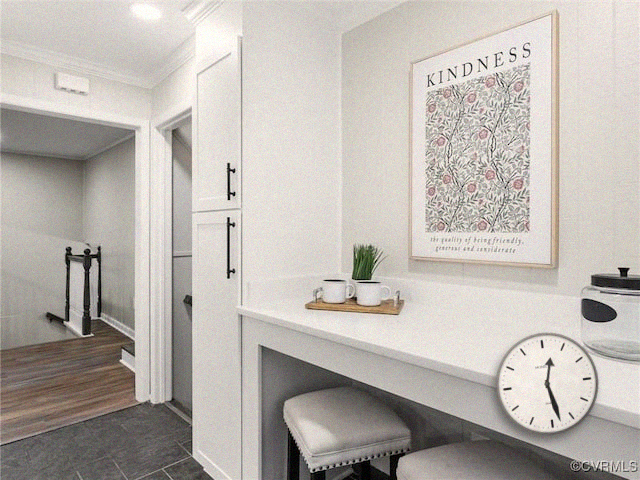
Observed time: 12:28
